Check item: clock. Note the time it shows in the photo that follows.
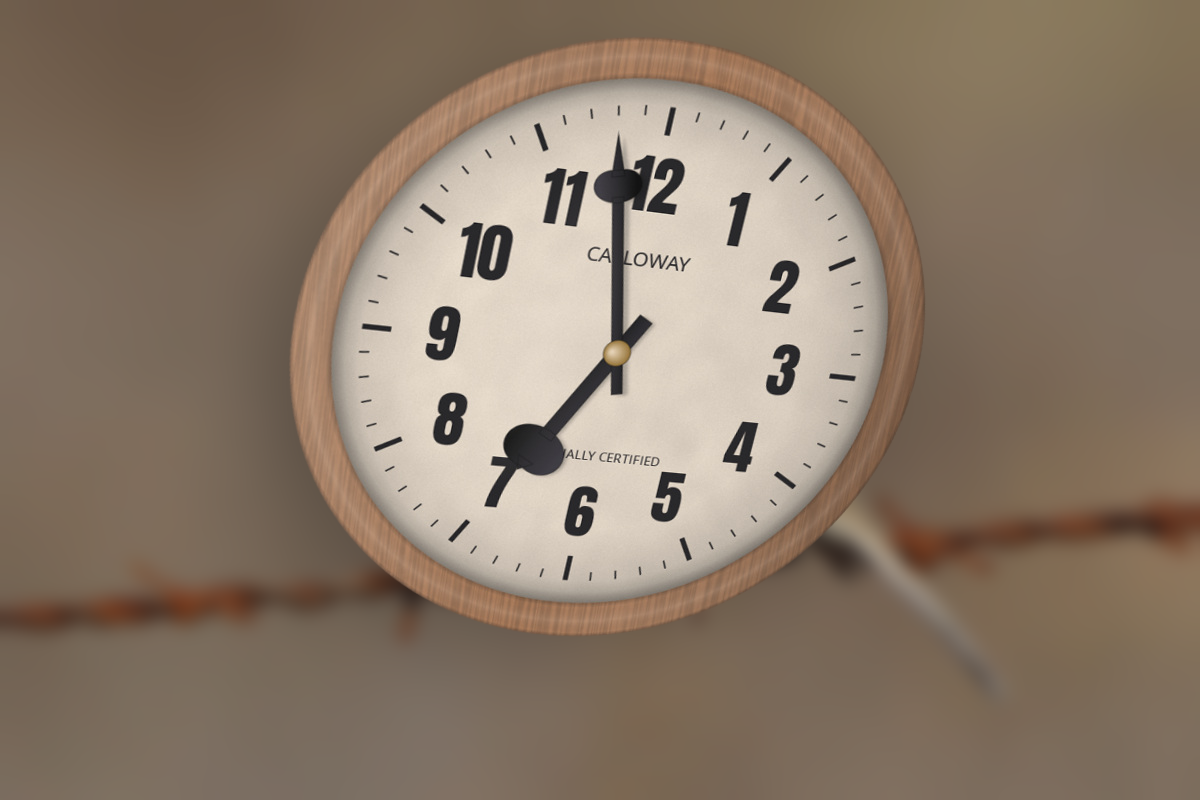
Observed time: 6:58
